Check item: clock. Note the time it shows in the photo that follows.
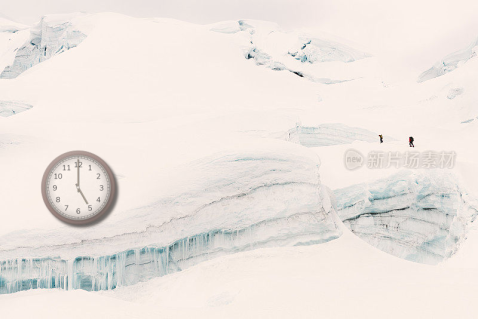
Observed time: 5:00
